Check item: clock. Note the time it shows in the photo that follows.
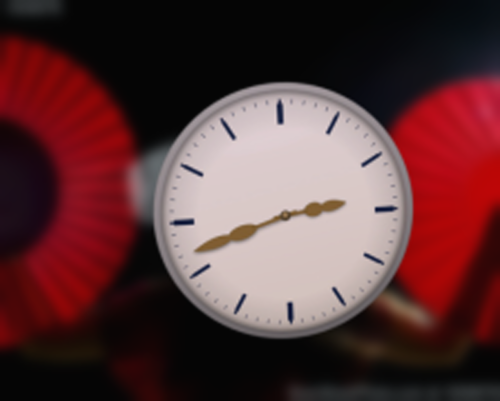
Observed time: 2:42
